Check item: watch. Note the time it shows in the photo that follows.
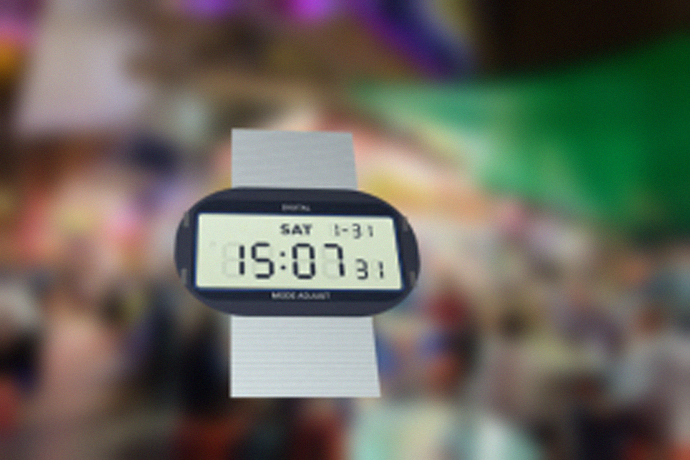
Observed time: 15:07:31
